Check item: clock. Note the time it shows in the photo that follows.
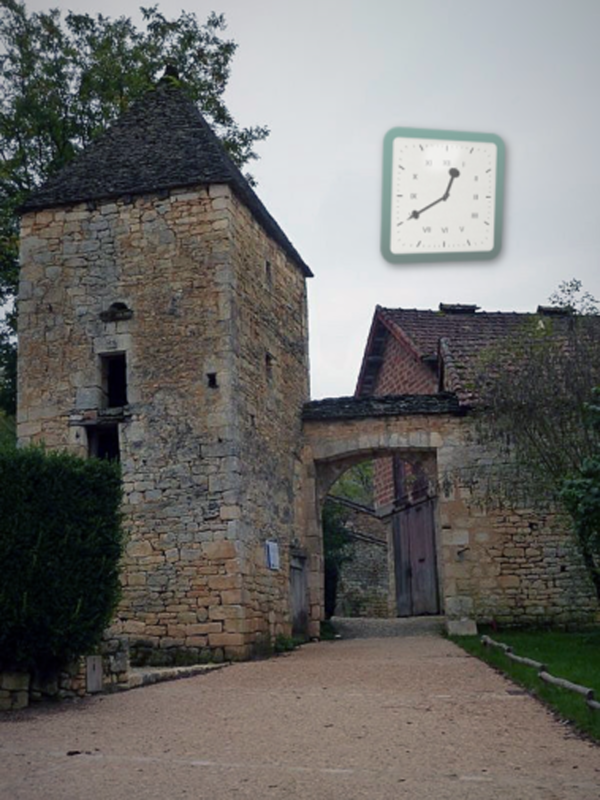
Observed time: 12:40
